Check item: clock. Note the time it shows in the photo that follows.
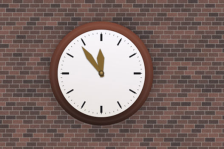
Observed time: 11:54
